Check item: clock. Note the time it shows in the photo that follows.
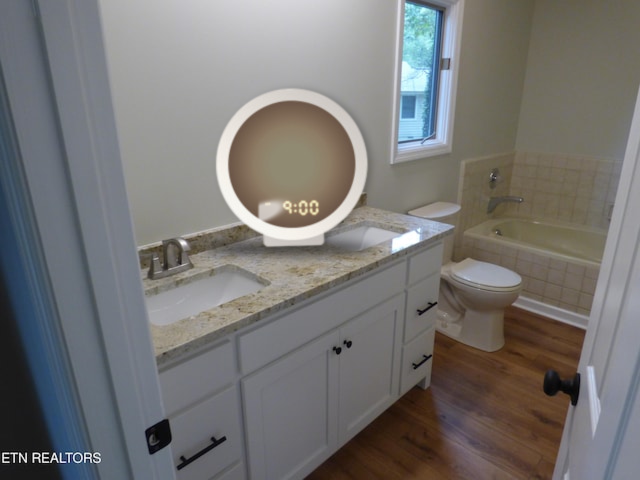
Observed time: 9:00
